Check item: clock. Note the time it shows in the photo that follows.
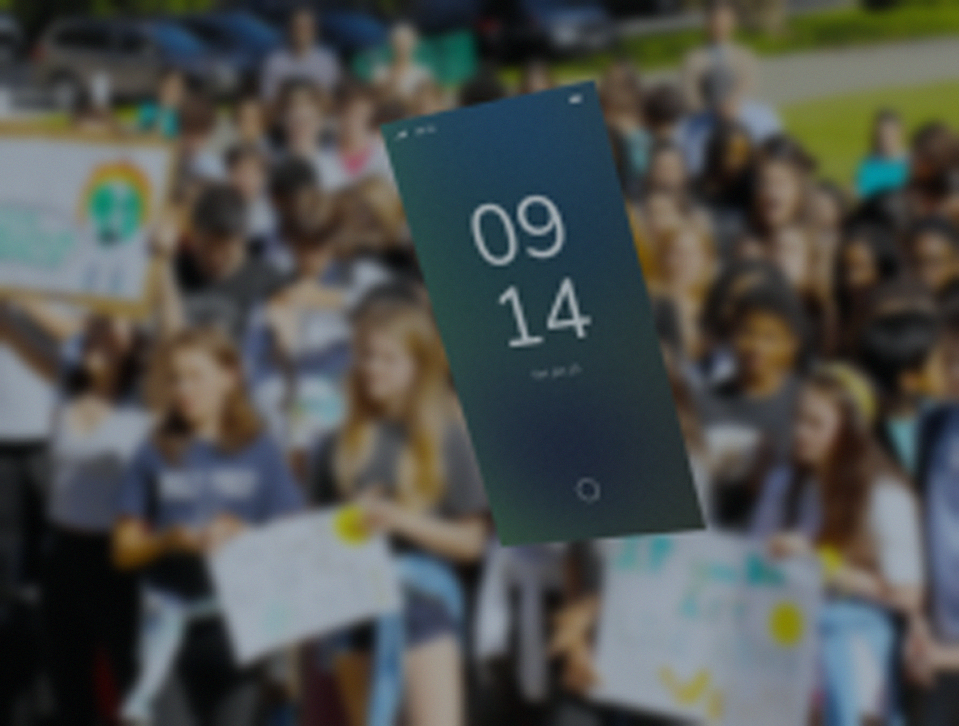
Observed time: 9:14
